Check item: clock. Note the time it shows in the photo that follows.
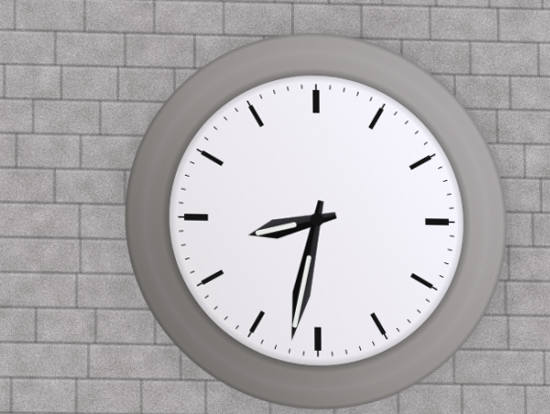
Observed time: 8:32
